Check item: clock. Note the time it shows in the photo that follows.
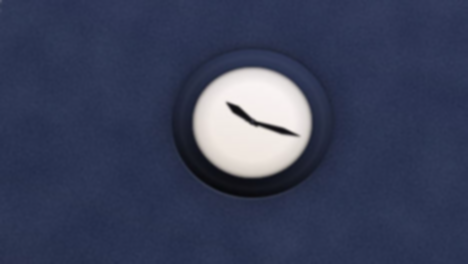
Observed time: 10:18
